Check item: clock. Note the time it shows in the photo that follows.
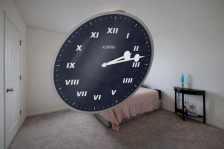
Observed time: 2:13
